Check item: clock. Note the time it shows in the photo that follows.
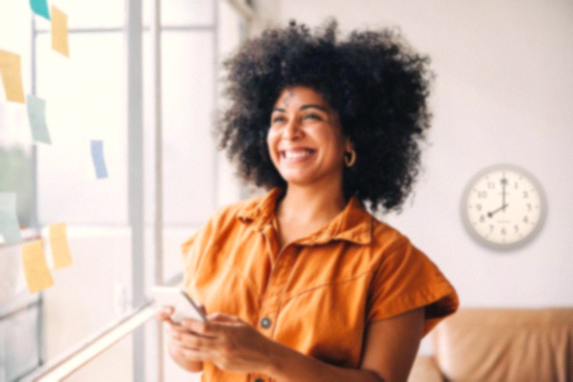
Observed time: 8:00
